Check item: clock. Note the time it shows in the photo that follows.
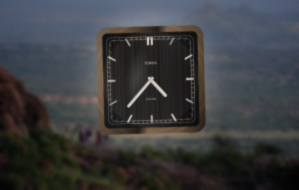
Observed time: 4:37
